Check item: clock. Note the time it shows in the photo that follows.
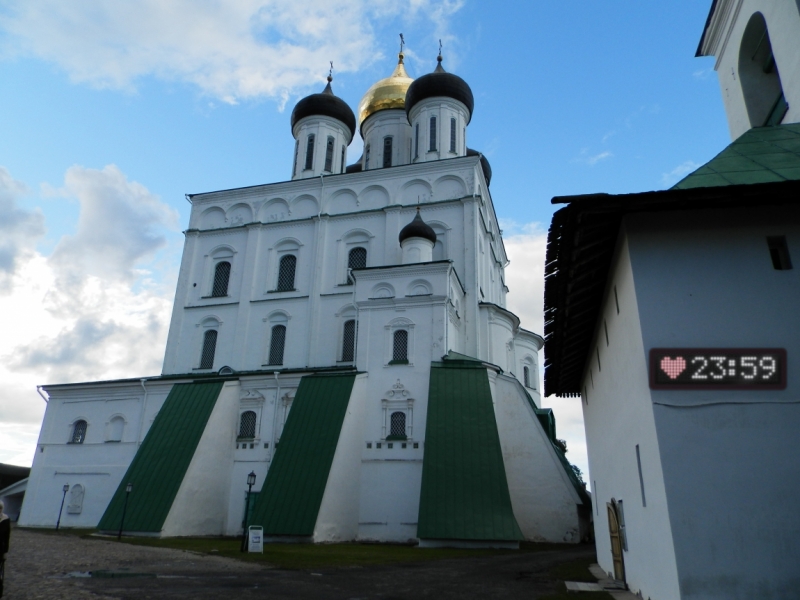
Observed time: 23:59
